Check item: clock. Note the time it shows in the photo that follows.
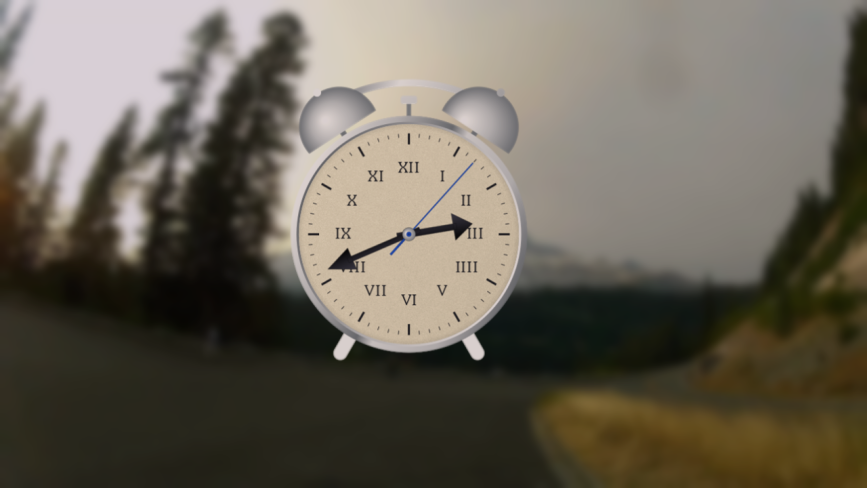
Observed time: 2:41:07
